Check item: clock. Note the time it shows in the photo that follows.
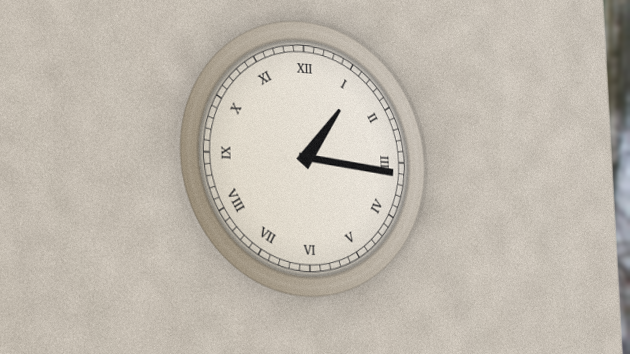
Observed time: 1:16
